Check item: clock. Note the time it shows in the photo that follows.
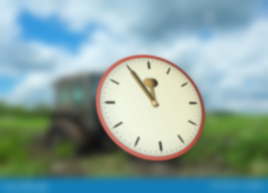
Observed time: 11:55
